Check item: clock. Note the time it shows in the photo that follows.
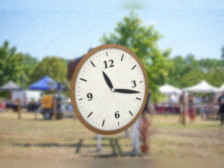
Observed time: 11:18
